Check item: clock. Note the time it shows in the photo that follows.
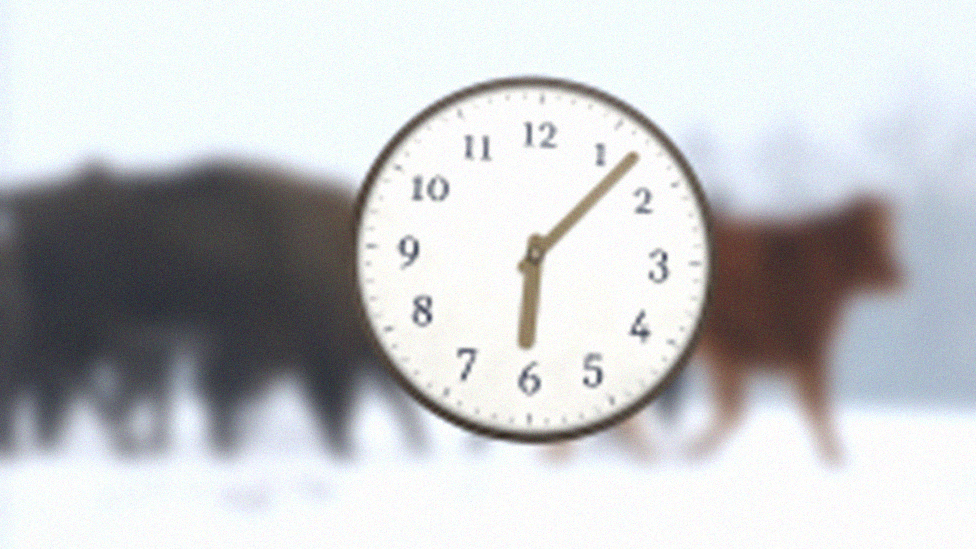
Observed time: 6:07
